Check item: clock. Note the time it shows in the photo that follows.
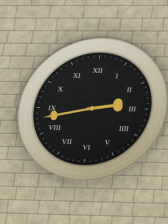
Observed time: 2:43
